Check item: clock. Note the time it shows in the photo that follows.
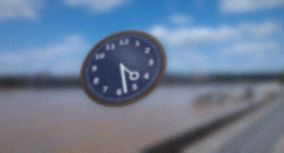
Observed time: 4:28
